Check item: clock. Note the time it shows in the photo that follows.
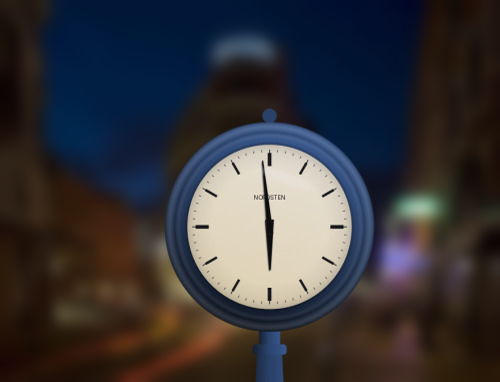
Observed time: 5:59
